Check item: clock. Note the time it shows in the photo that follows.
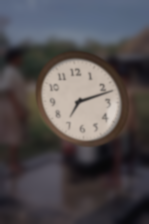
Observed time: 7:12
